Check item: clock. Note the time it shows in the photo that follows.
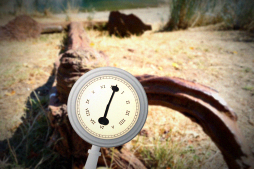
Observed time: 6:01
